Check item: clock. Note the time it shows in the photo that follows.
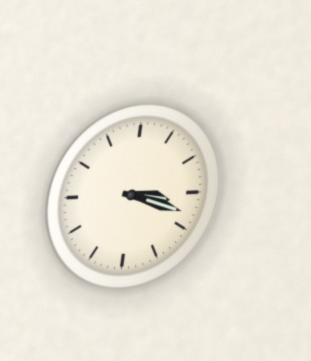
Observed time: 3:18
